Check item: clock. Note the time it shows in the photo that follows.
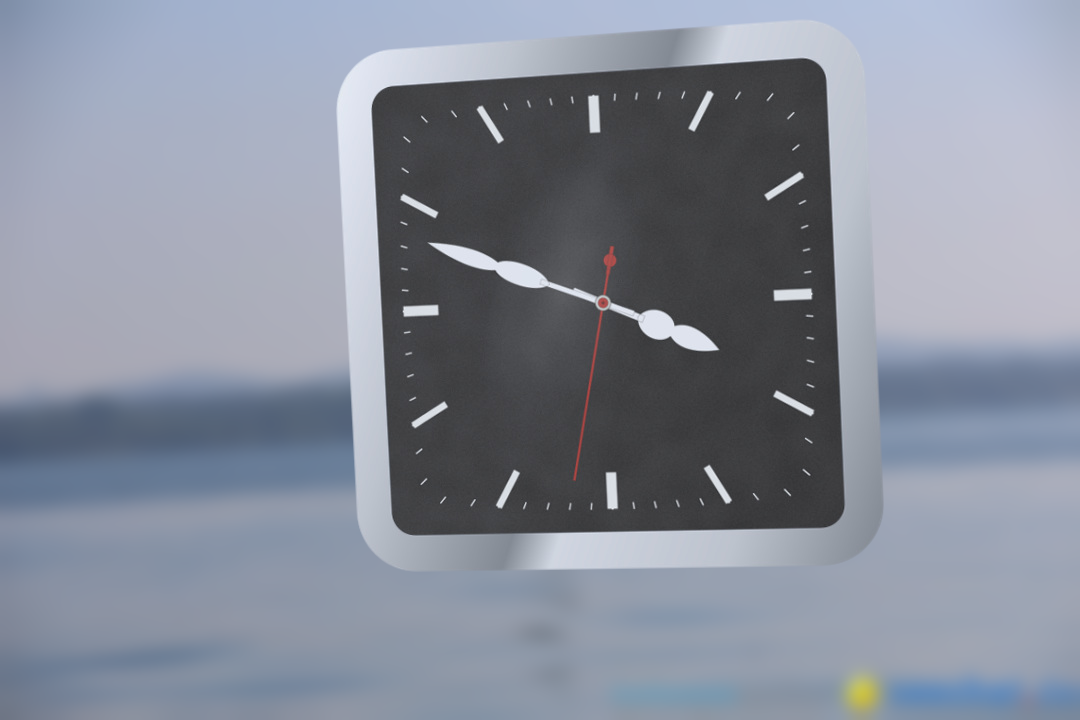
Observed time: 3:48:32
